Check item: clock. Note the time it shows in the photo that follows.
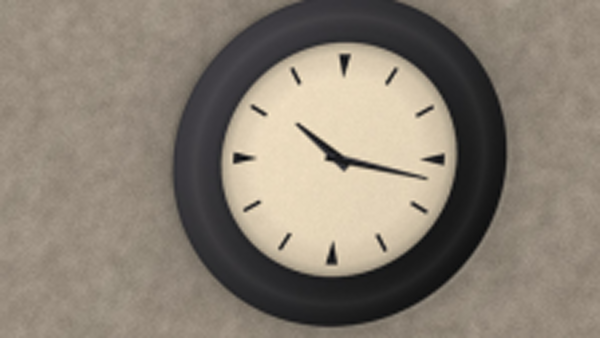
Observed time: 10:17
